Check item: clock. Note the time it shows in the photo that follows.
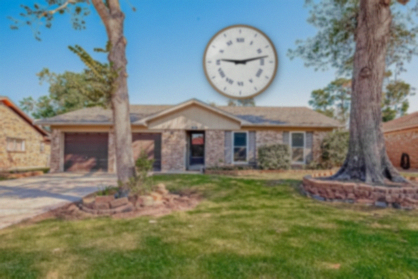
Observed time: 9:13
